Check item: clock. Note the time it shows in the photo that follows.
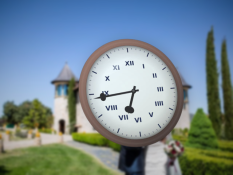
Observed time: 6:44
